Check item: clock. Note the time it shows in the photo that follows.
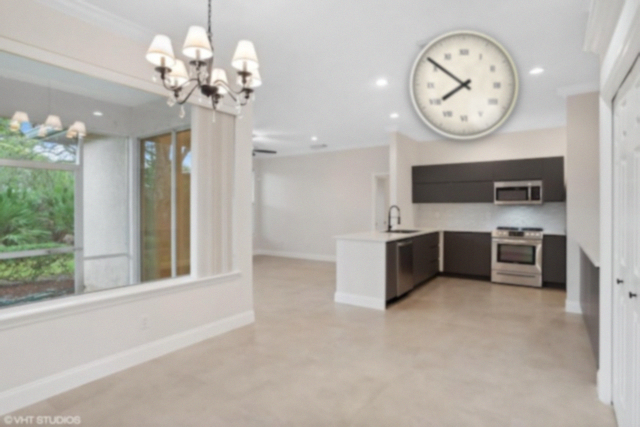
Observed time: 7:51
